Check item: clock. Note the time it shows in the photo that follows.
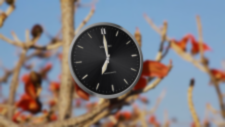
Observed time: 7:00
